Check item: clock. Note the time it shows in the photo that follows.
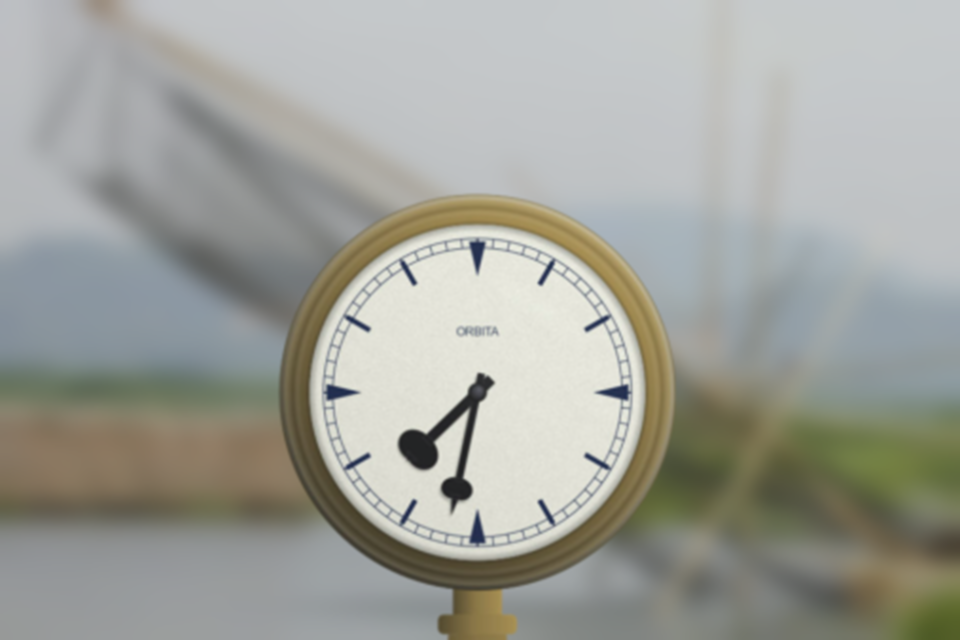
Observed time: 7:32
